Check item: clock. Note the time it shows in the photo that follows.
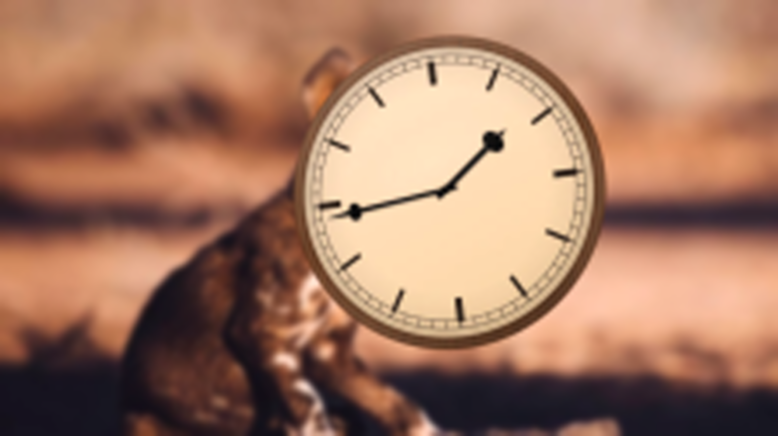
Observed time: 1:44
